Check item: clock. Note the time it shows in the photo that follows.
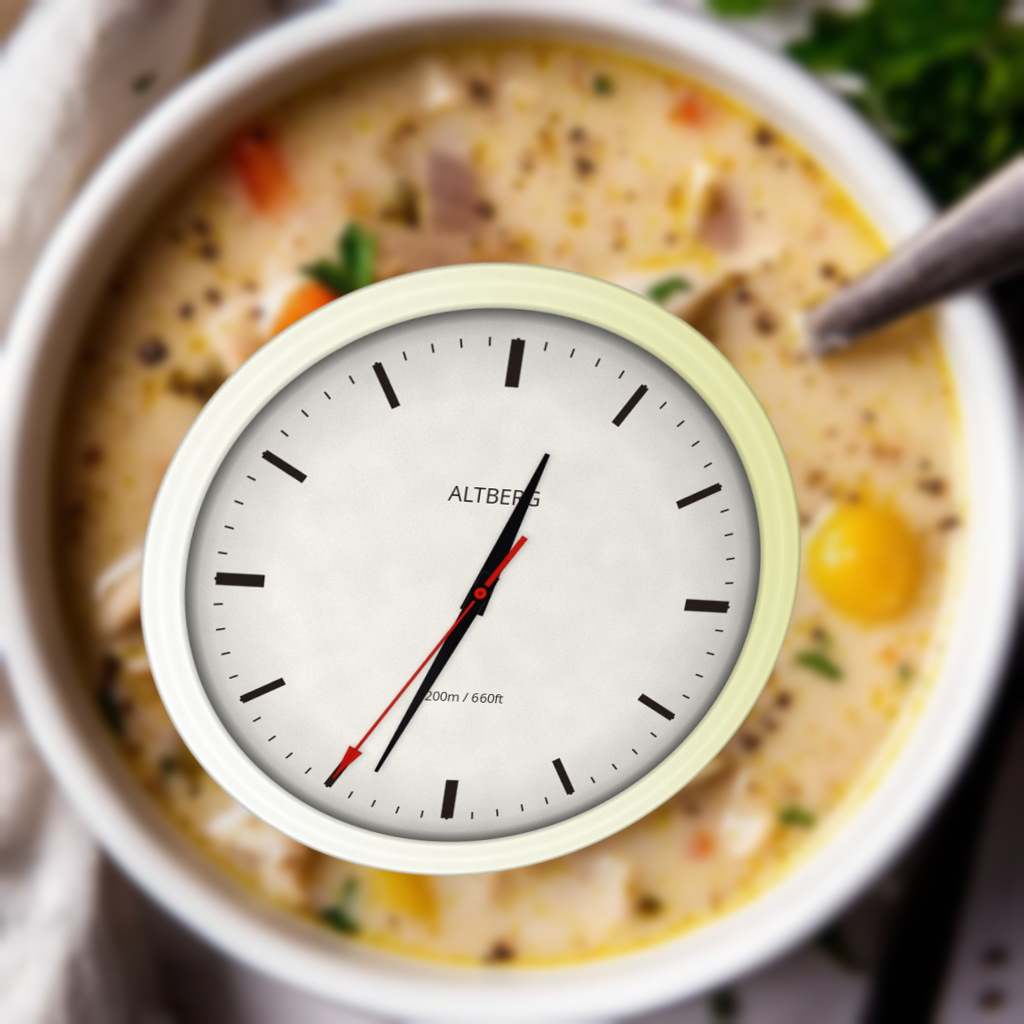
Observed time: 12:33:35
